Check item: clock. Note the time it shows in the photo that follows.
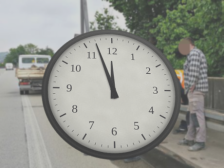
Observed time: 11:57
